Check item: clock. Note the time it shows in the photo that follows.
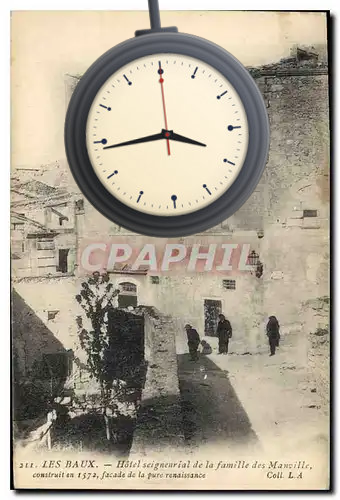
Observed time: 3:44:00
